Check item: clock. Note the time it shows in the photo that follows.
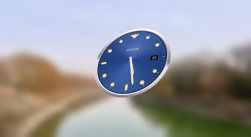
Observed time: 5:28
